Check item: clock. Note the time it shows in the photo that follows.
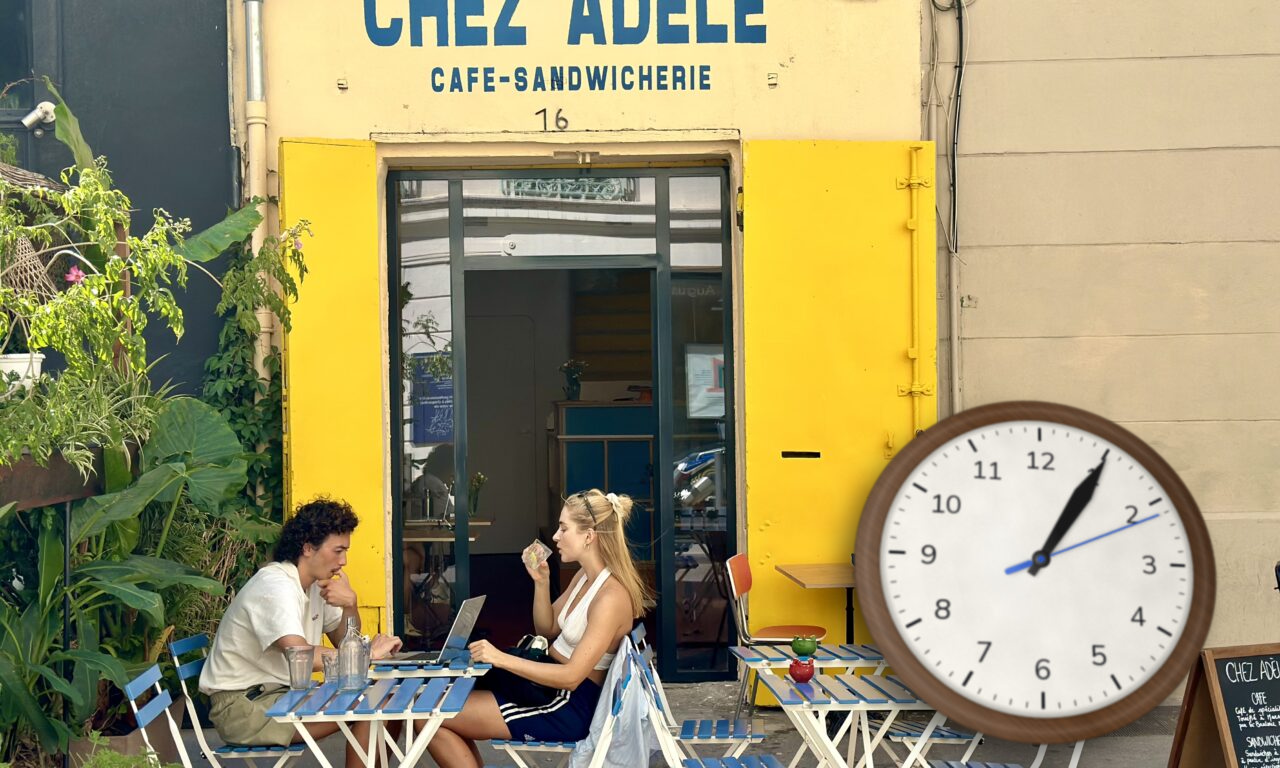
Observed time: 1:05:11
